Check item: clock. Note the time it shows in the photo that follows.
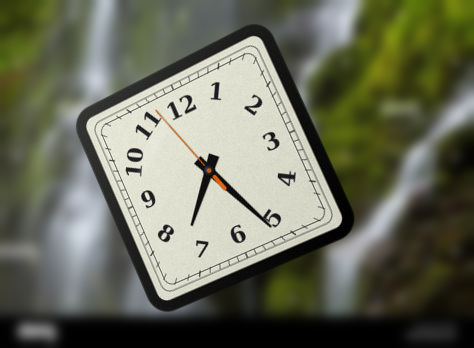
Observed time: 7:25:57
